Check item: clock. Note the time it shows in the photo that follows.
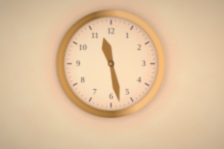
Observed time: 11:28
